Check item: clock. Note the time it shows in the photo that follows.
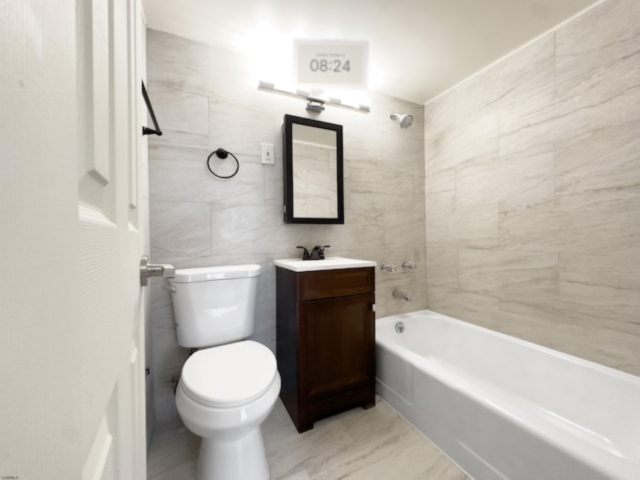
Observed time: 8:24
